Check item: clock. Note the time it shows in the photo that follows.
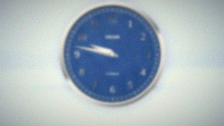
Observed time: 9:47
